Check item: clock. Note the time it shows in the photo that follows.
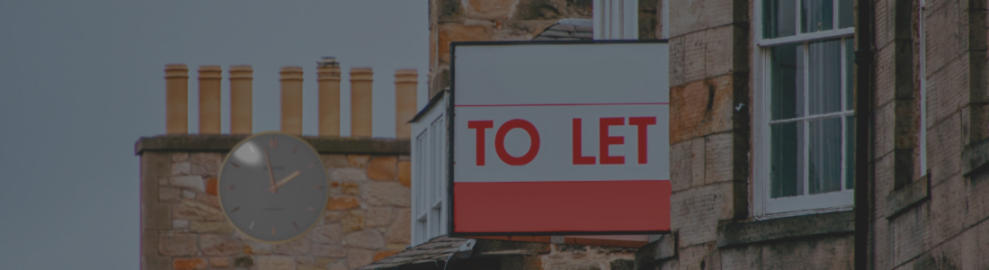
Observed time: 1:58
